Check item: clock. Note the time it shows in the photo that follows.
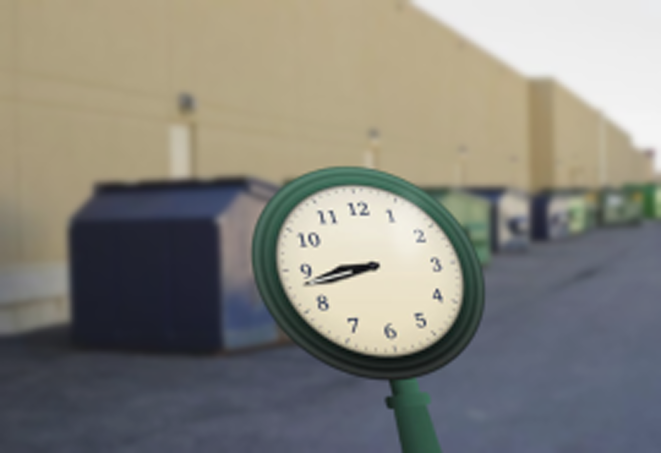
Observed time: 8:43
